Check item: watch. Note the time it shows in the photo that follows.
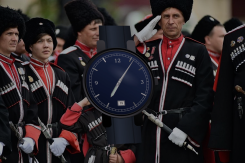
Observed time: 7:06
